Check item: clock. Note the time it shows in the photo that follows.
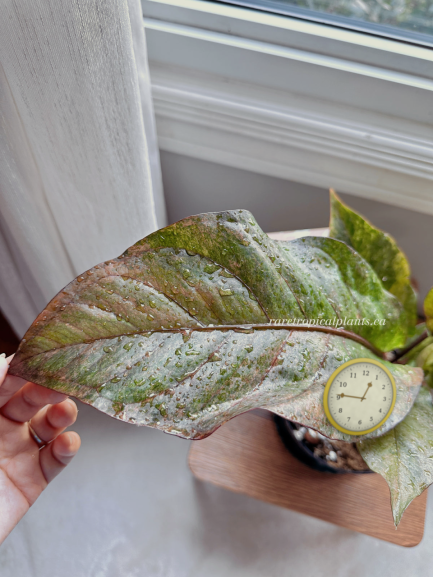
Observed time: 12:46
